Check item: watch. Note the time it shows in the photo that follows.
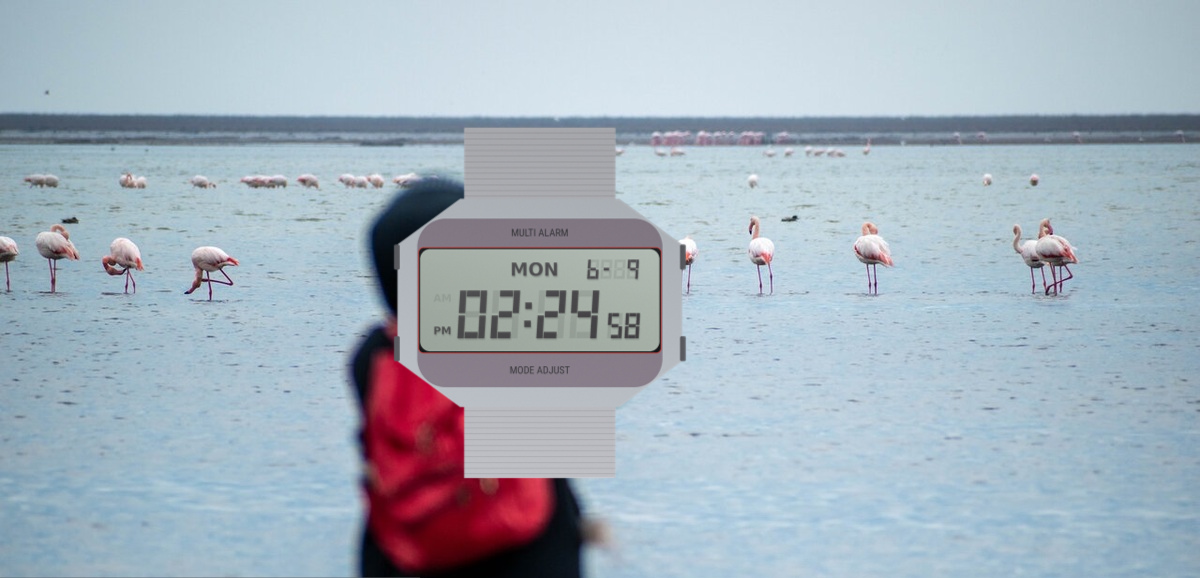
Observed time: 2:24:58
